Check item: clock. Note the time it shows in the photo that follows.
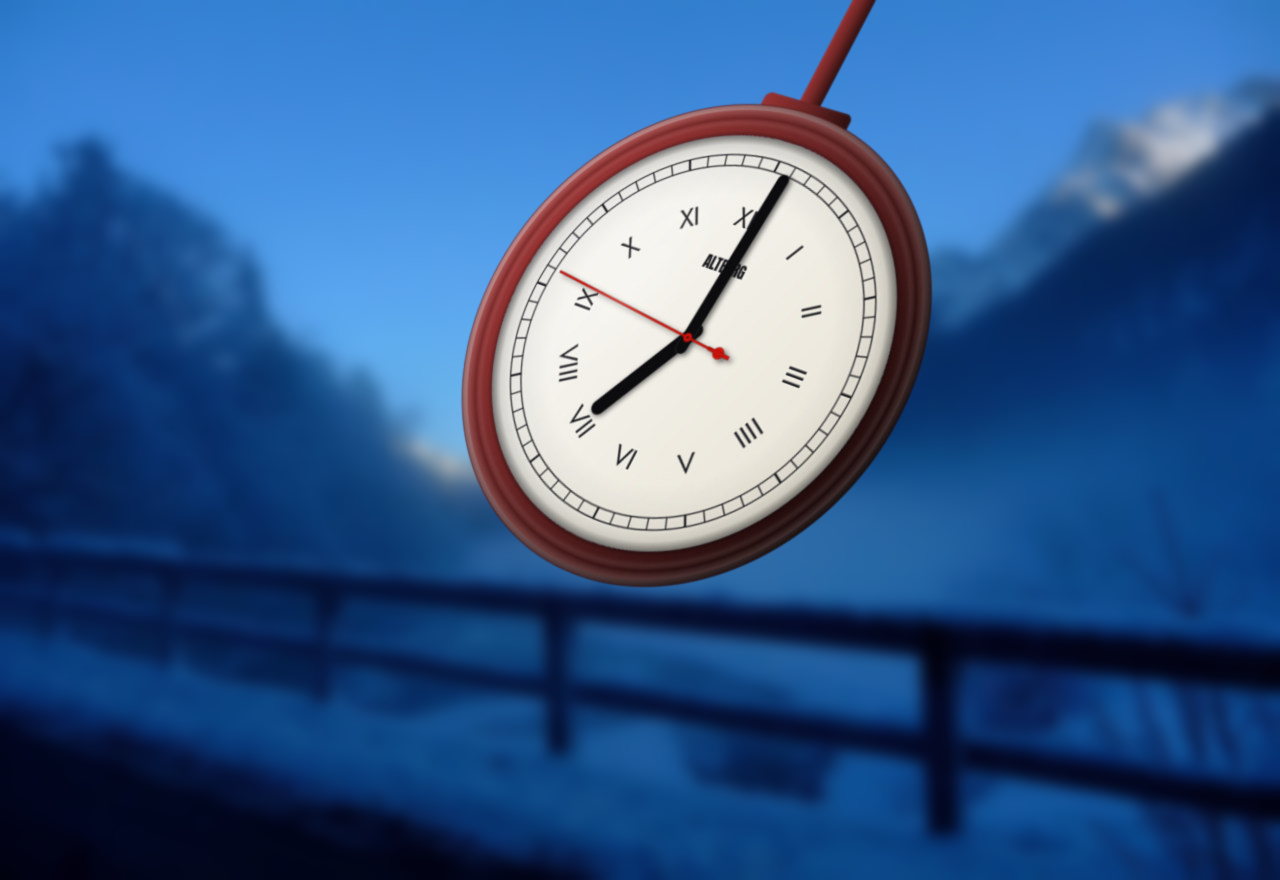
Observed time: 7:00:46
